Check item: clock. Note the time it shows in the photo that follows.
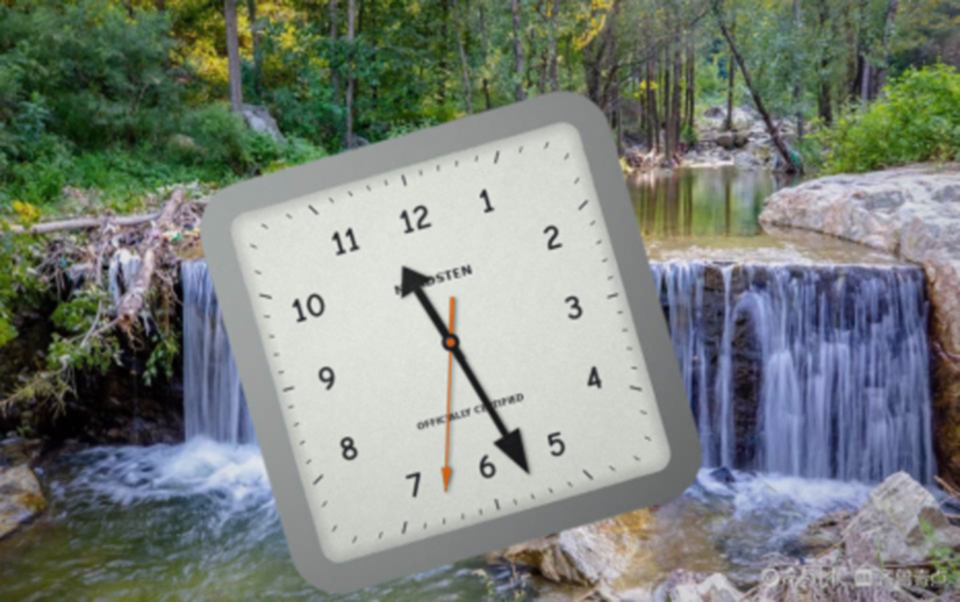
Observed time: 11:27:33
